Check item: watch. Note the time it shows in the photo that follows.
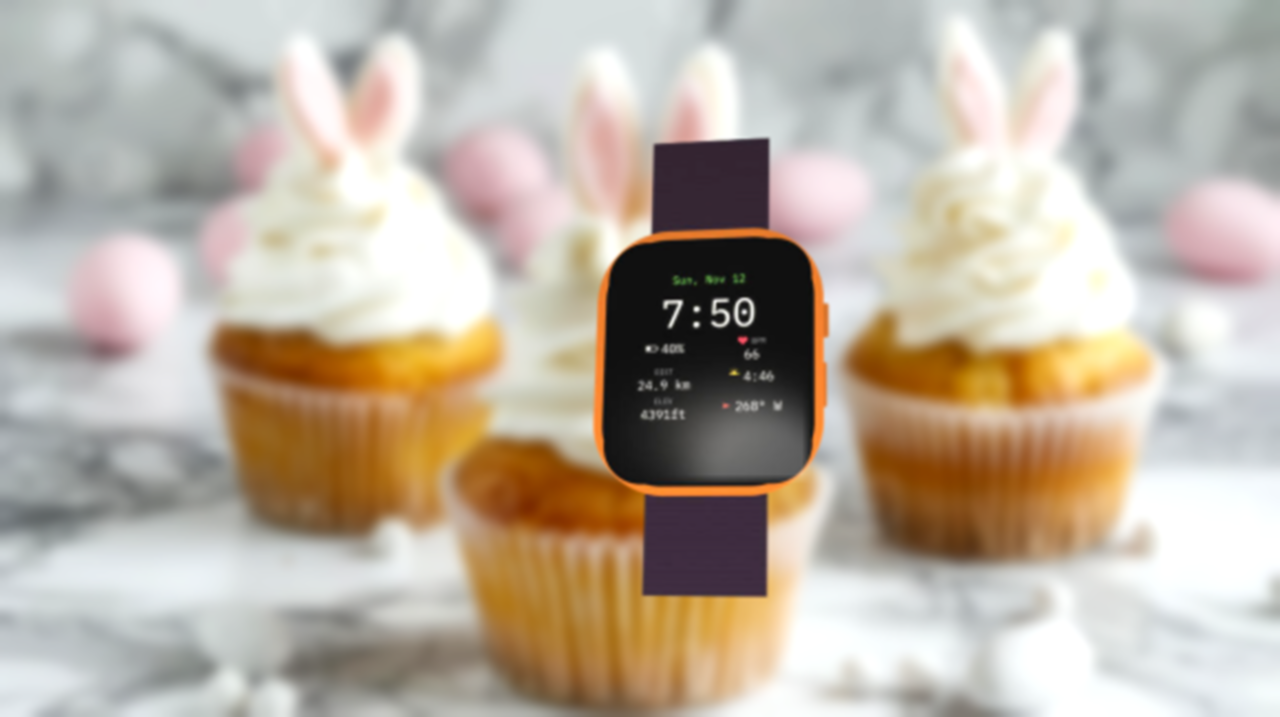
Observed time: 7:50
